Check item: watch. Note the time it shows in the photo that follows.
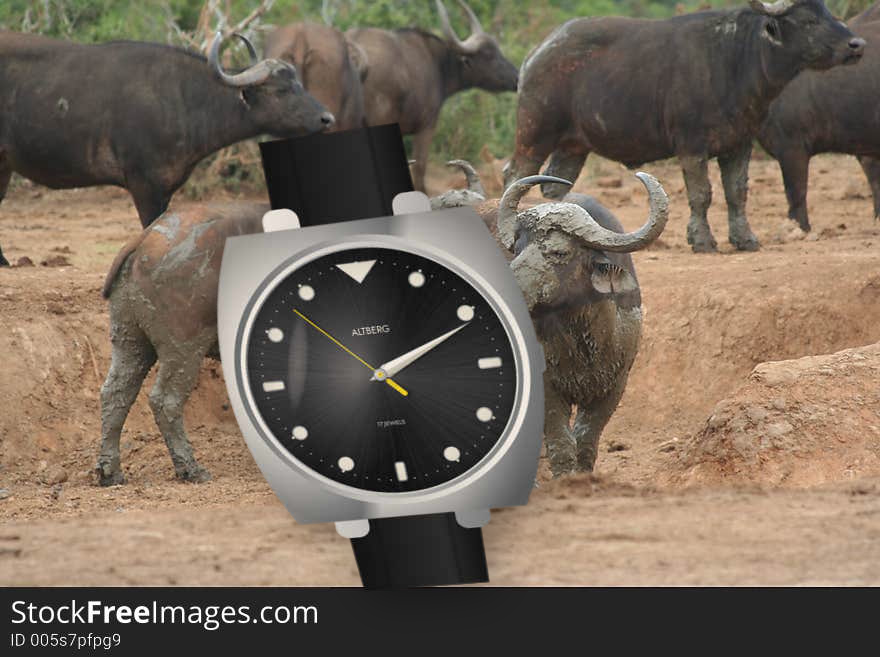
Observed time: 2:10:53
